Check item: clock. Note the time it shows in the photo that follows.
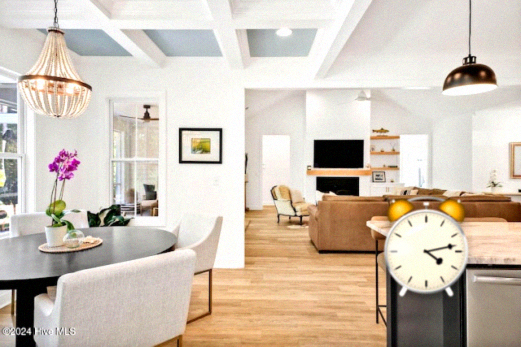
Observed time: 4:13
